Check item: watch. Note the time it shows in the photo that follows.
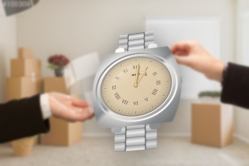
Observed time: 1:01
